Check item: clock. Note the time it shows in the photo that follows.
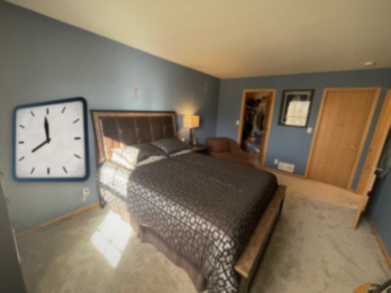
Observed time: 7:59
